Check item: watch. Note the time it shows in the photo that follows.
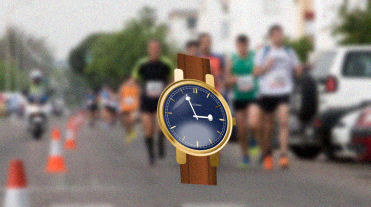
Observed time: 2:56
